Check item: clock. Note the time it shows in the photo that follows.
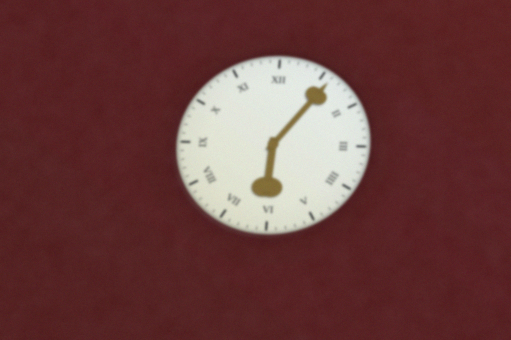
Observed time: 6:06
